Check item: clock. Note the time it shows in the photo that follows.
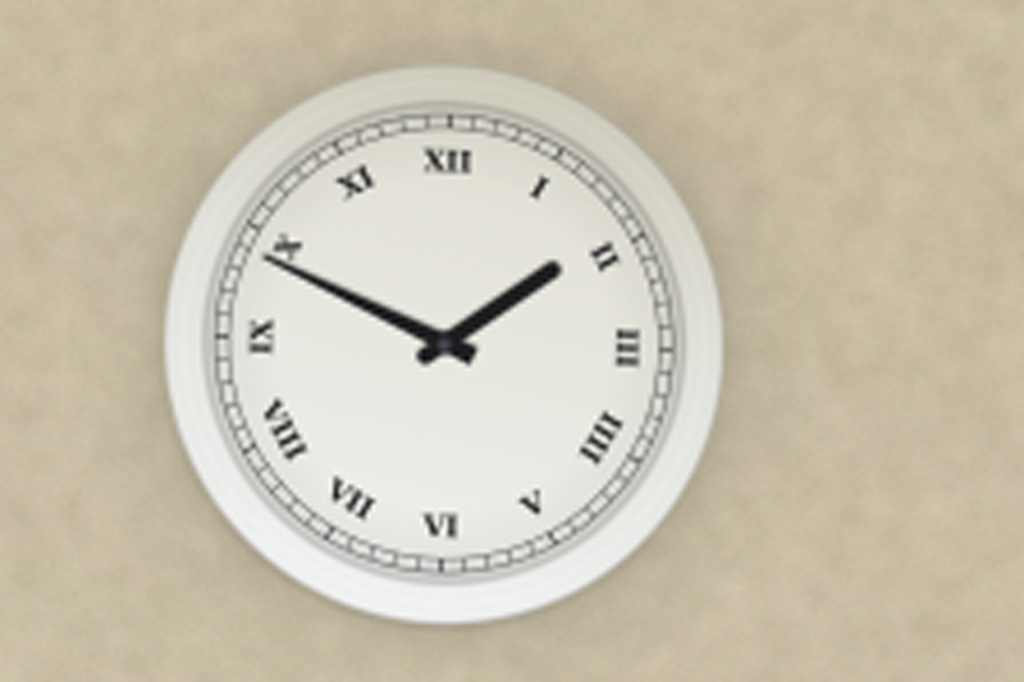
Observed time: 1:49
